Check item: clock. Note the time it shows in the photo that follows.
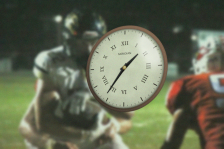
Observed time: 1:36
